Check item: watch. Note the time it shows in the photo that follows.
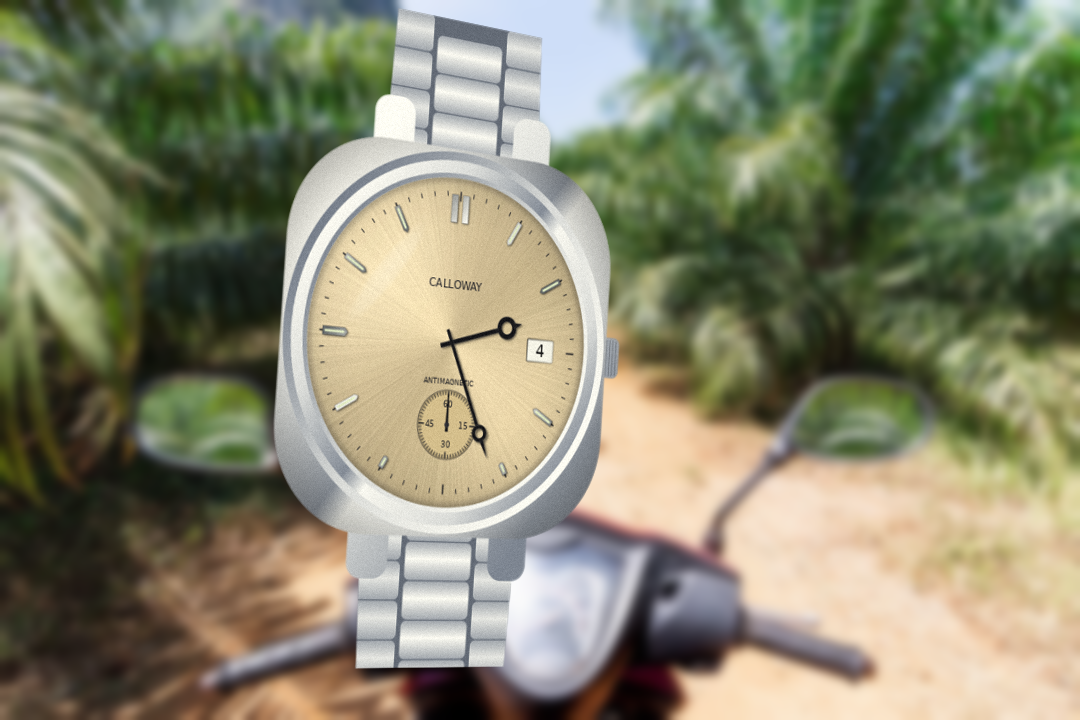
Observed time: 2:26
